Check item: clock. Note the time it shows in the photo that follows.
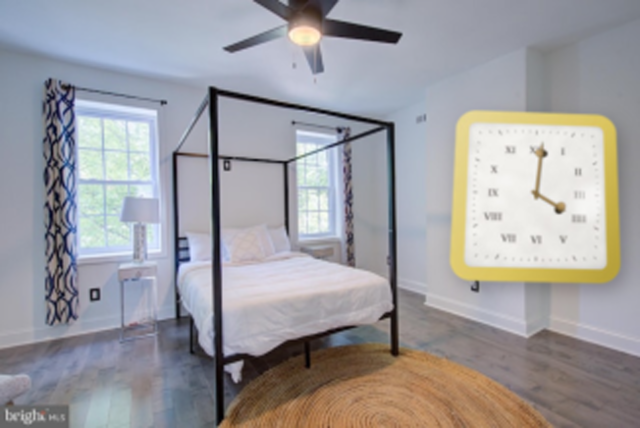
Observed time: 4:01
